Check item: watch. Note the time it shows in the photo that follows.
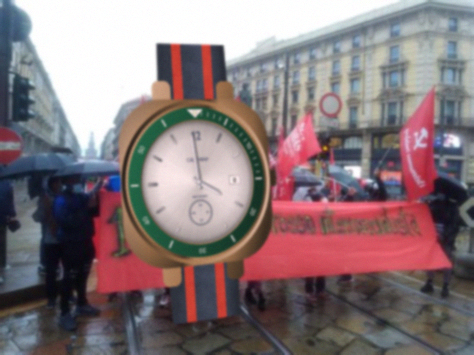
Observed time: 3:59
